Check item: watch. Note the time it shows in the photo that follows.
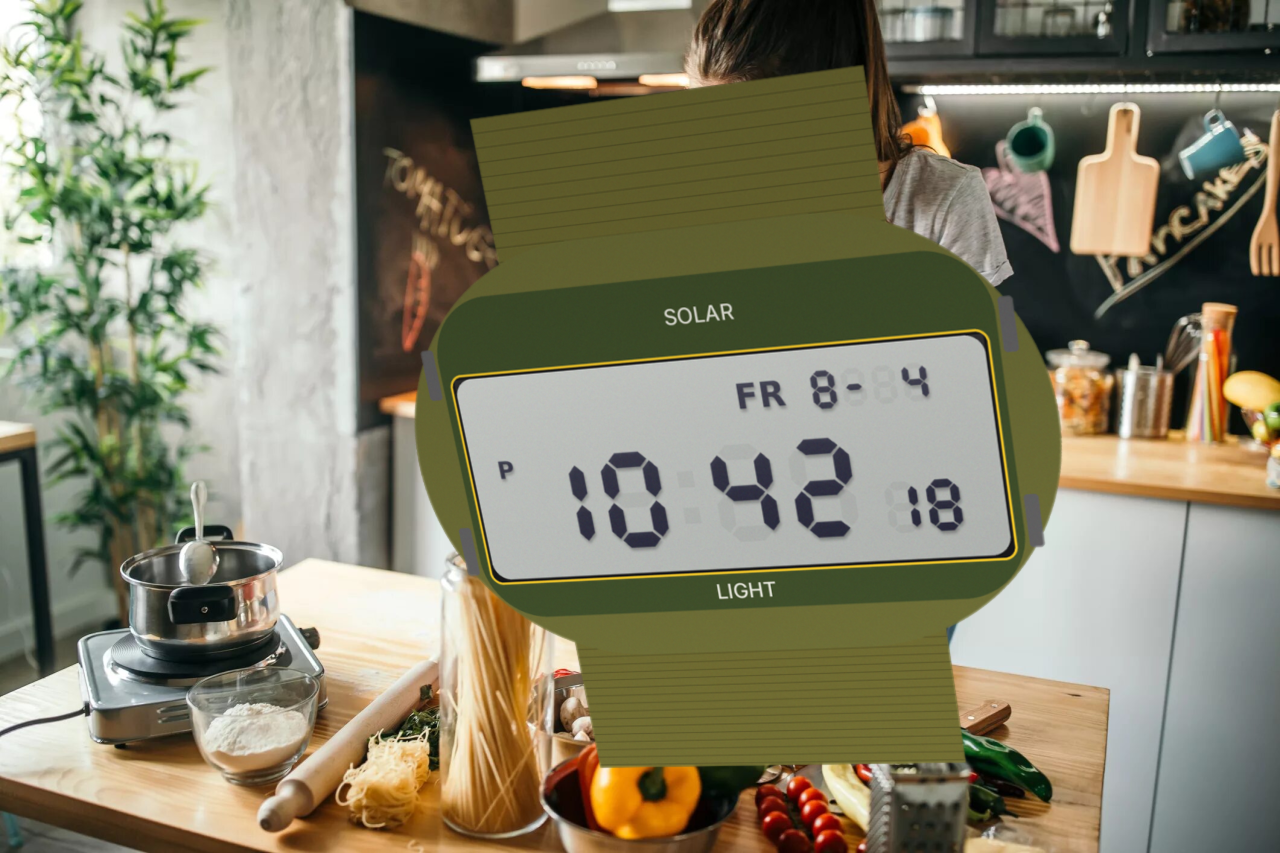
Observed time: 10:42:18
